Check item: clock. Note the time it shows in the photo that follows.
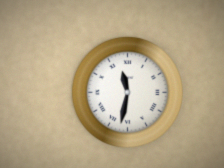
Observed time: 11:32
